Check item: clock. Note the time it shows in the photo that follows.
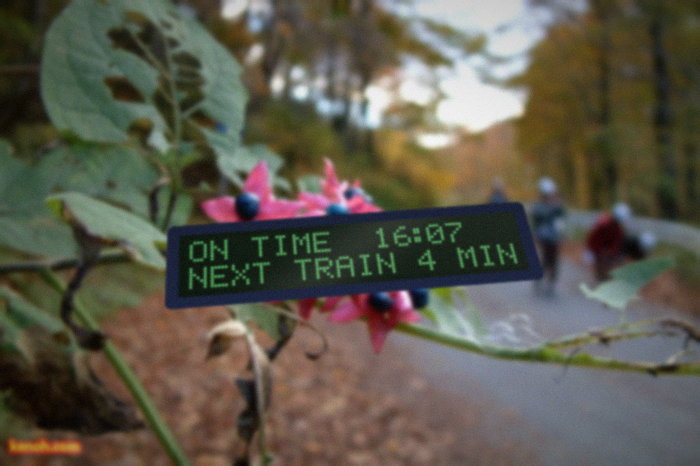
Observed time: 16:07
